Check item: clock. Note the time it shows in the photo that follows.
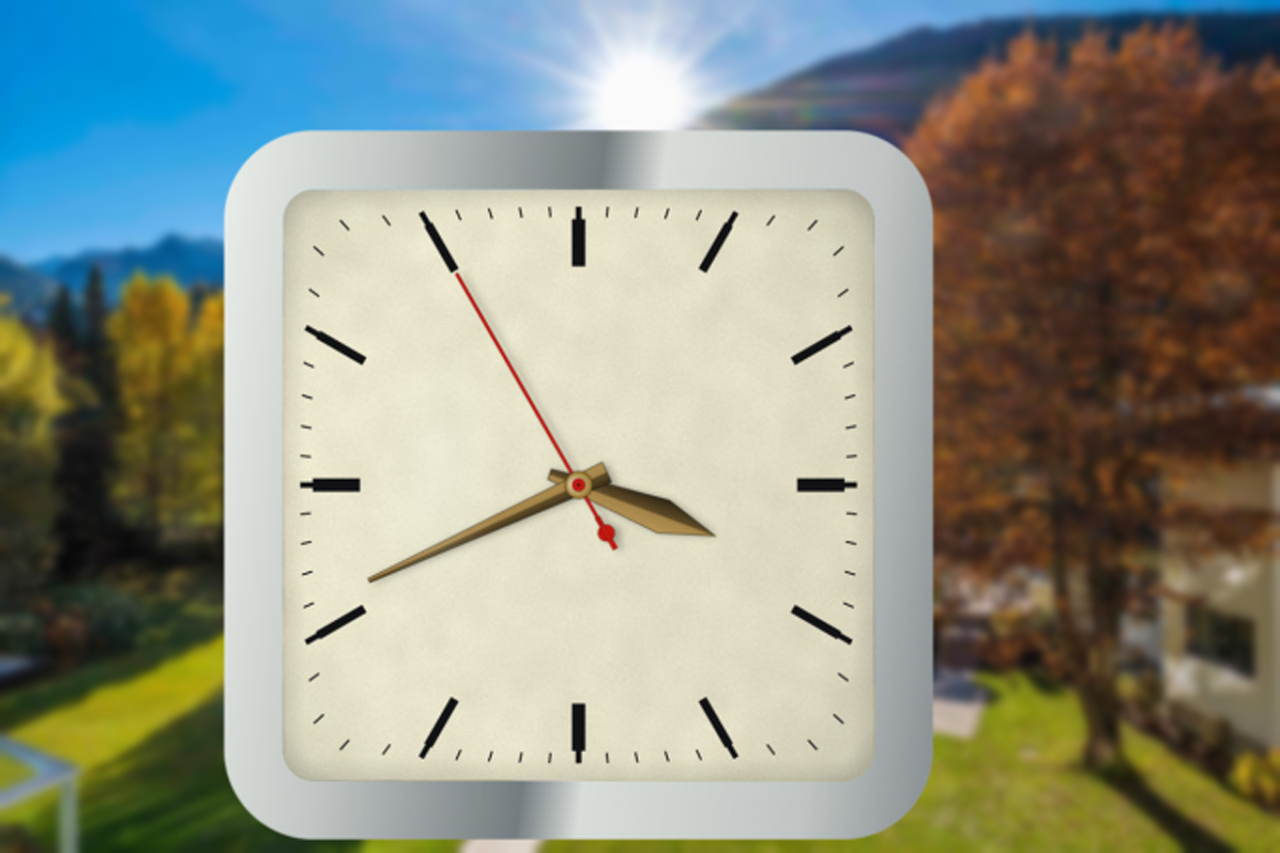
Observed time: 3:40:55
